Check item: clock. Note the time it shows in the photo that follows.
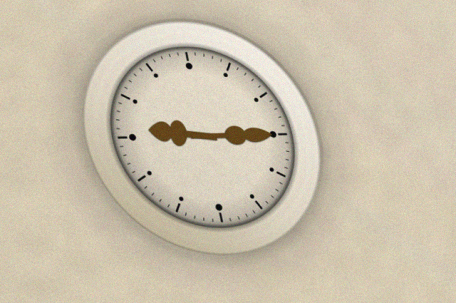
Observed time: 9:15
